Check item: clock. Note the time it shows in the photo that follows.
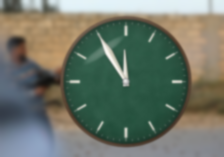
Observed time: 11:55
